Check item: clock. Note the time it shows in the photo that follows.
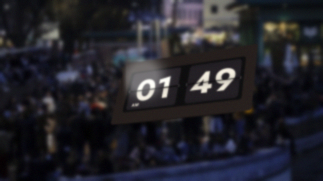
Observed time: 1:49
